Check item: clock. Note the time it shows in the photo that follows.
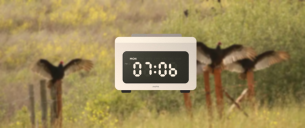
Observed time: 7:06
